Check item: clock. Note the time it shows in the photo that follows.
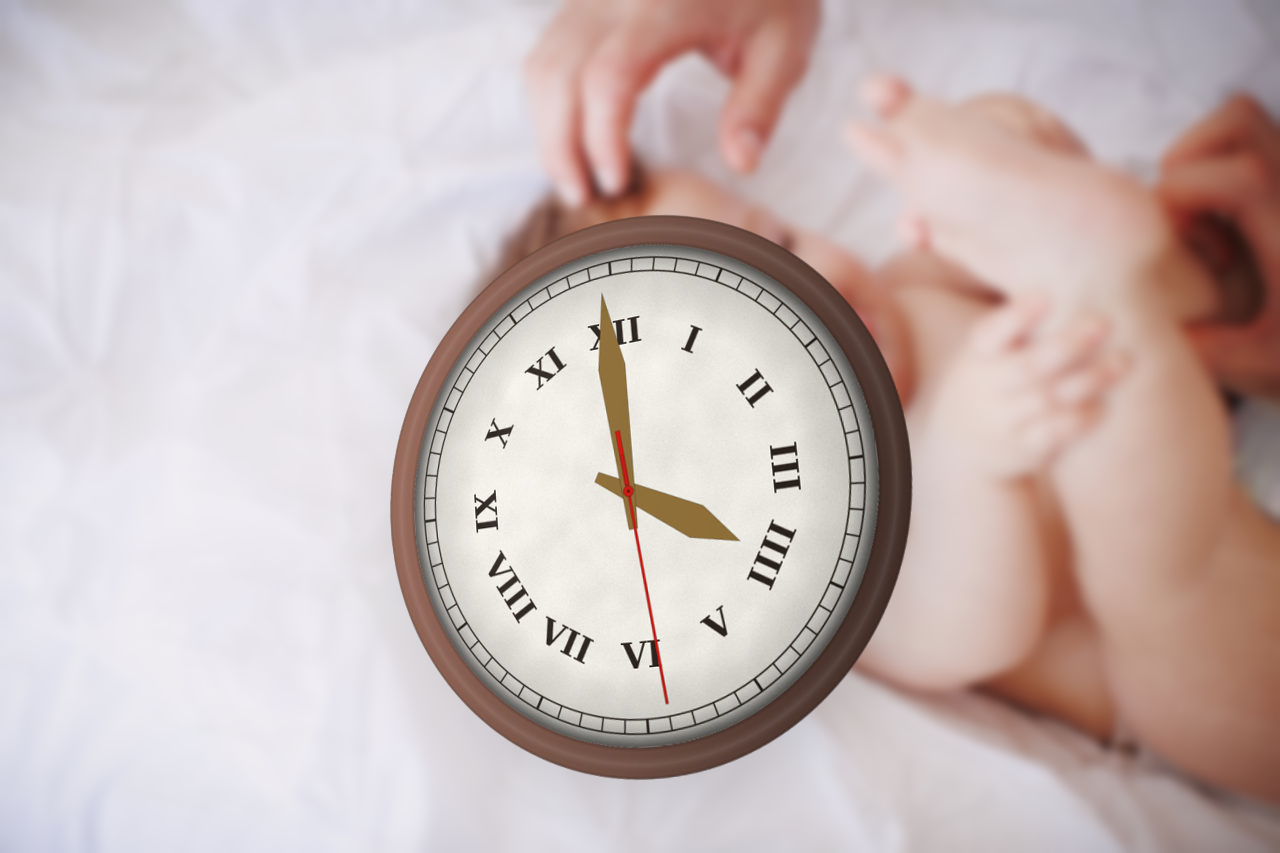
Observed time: 3:59:29
